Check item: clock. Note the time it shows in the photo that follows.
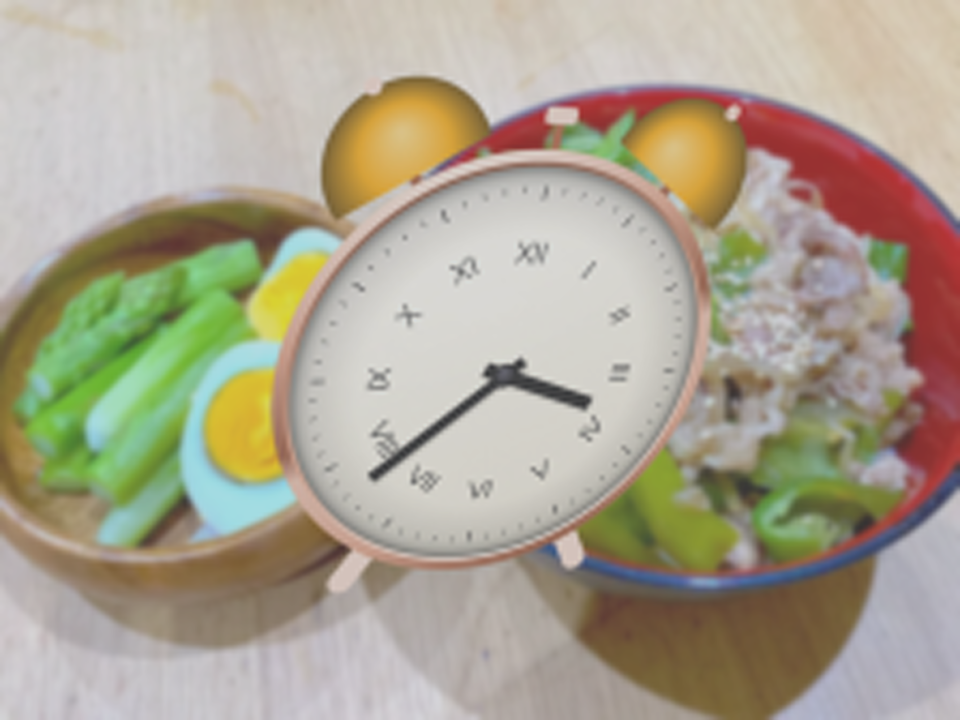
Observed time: 3:38
